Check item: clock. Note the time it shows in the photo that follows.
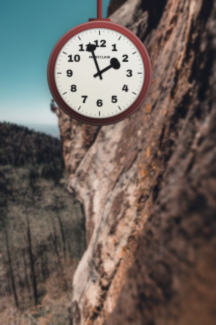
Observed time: 1:57
